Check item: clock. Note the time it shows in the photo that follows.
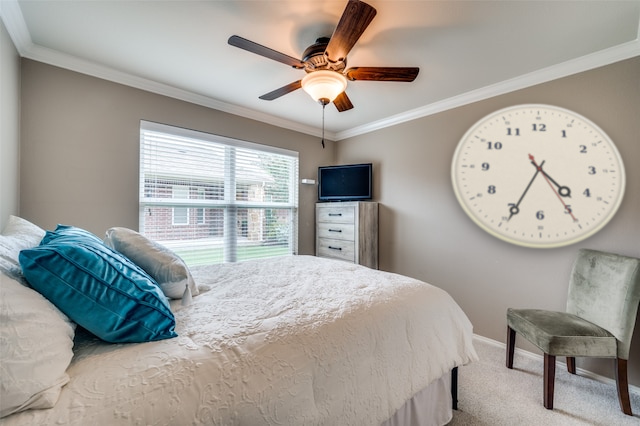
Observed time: 4:34:25
